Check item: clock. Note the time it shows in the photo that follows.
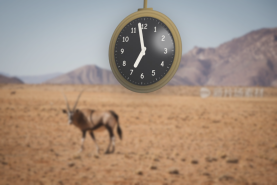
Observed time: 6:58
